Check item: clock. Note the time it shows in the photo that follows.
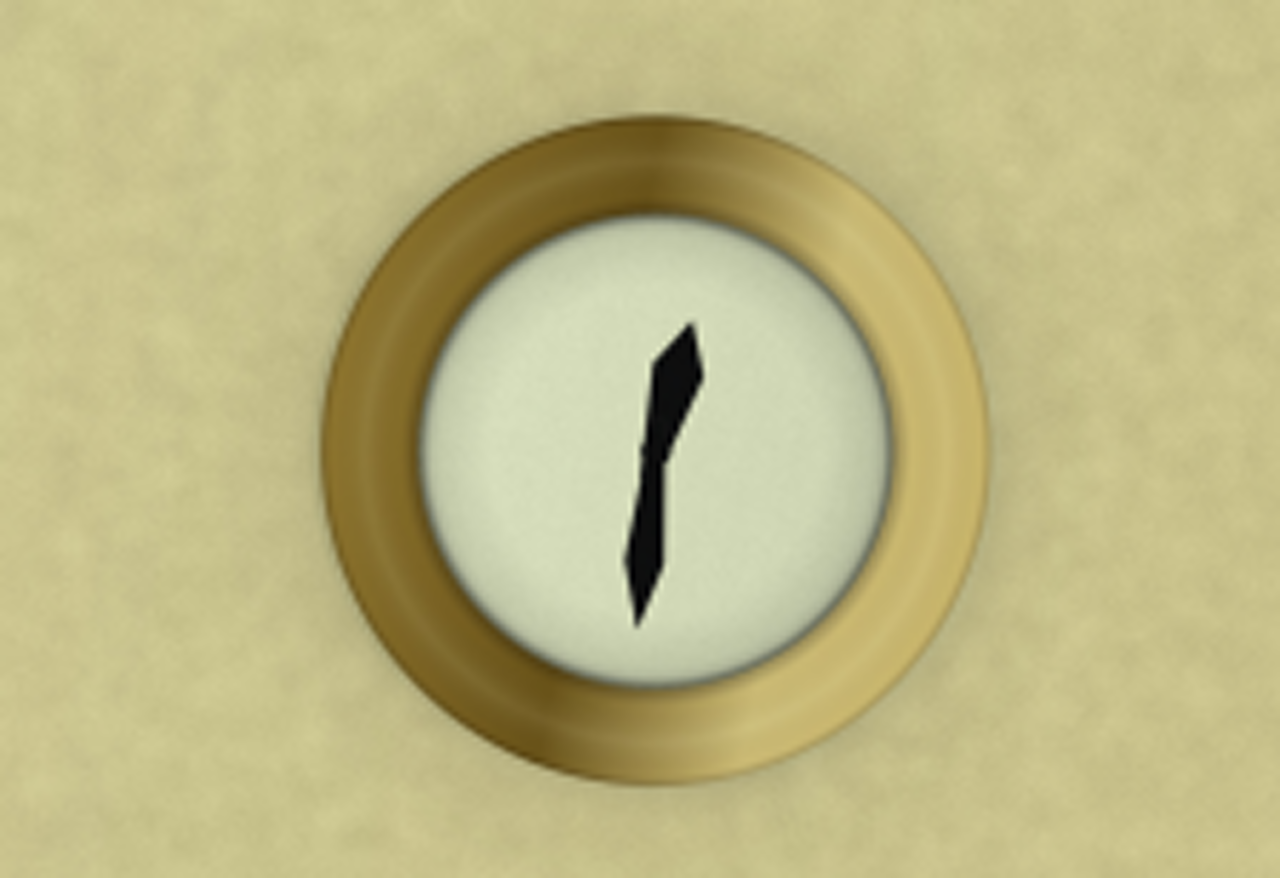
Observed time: 12:31
